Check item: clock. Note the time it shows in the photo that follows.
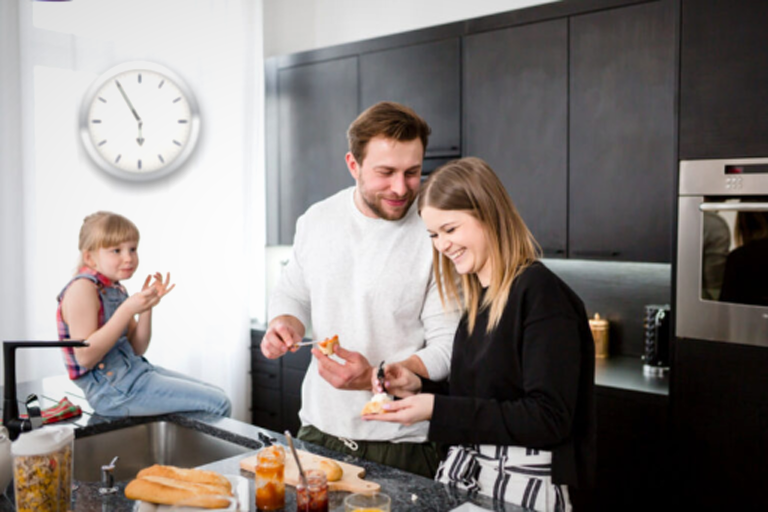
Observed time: 5:55
